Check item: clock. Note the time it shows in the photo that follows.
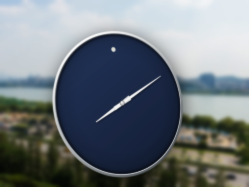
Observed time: 8:11
